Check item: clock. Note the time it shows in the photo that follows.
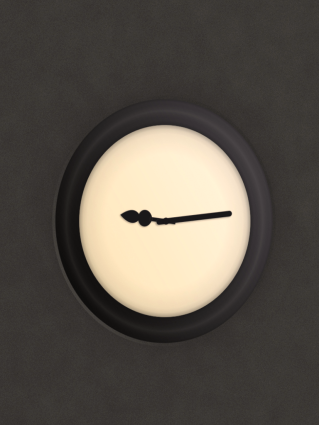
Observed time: 9:14
